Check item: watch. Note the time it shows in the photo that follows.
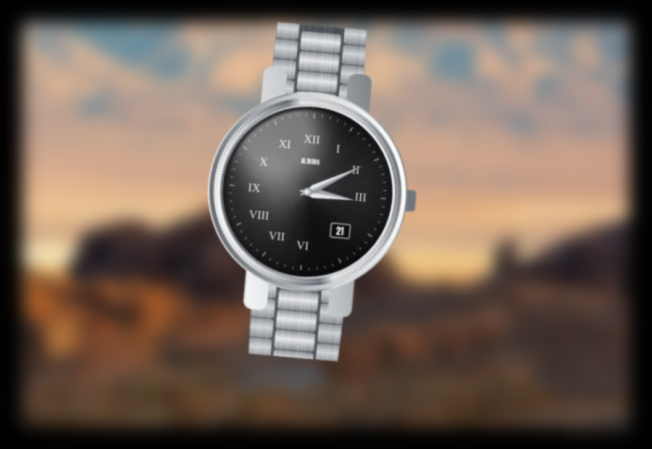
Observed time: 3:10
